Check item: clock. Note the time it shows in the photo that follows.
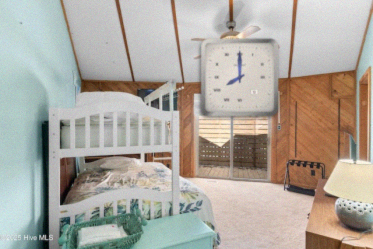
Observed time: 8:00
